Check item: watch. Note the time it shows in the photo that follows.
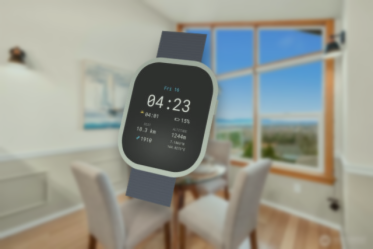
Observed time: 4:23
